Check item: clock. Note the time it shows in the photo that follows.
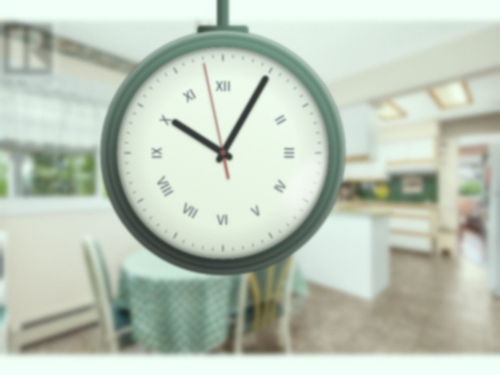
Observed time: 10:04:58
